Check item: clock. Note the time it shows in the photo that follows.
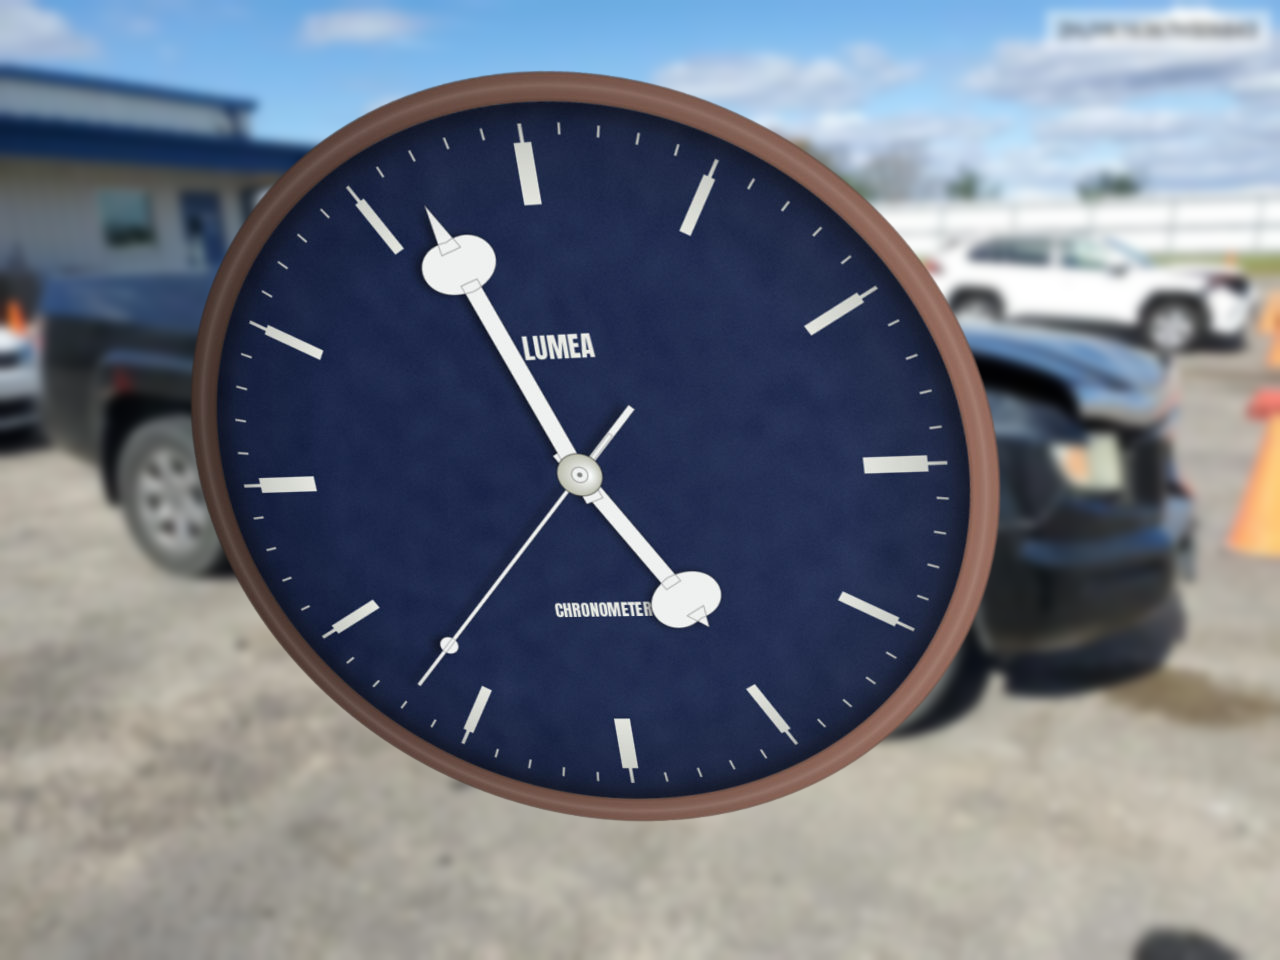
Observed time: 4:56:37
